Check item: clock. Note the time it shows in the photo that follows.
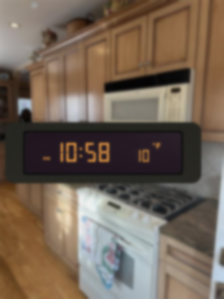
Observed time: 10:58
